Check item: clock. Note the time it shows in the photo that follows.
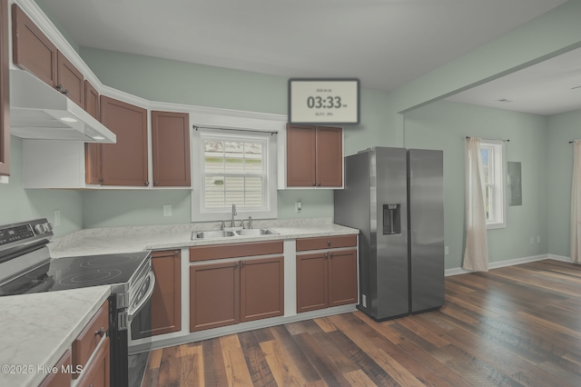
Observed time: 3:33
